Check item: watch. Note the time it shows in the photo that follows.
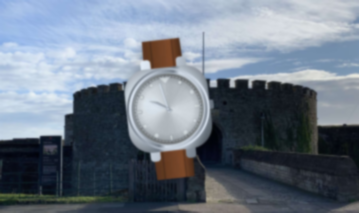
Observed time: 9:58
